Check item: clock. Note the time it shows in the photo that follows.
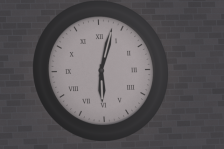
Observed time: 6:03
